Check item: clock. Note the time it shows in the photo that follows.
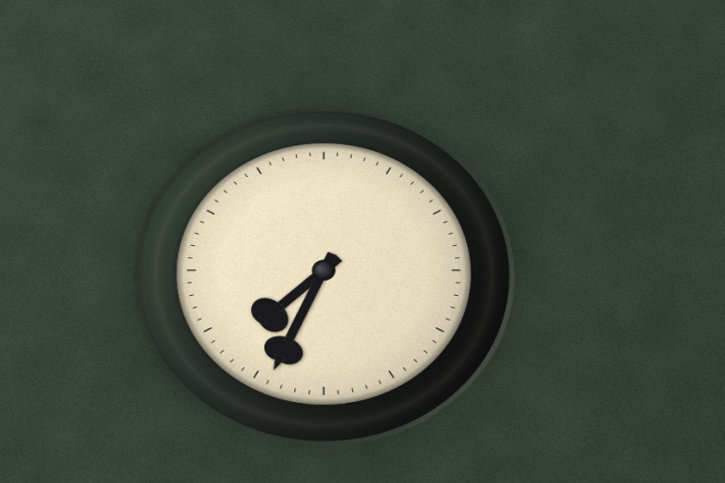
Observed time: 7:34
